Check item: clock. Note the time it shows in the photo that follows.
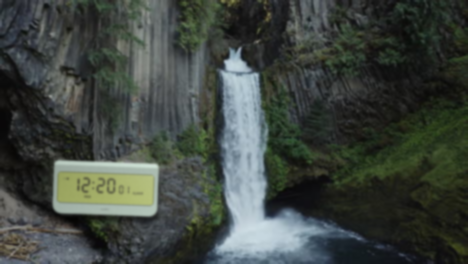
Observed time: 12:20
